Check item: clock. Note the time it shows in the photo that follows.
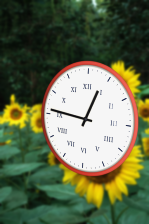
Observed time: 12:46
